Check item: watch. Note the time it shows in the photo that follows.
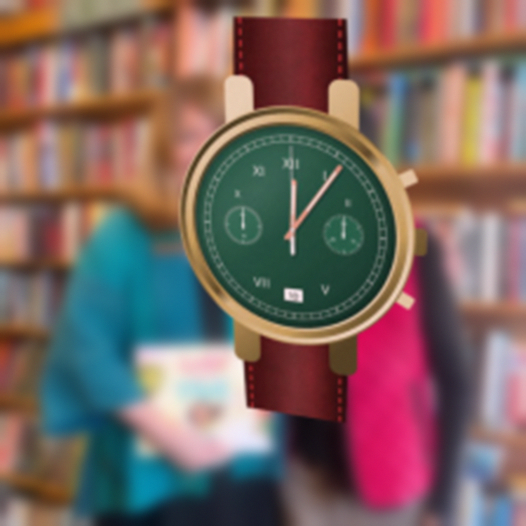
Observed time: 12:06
